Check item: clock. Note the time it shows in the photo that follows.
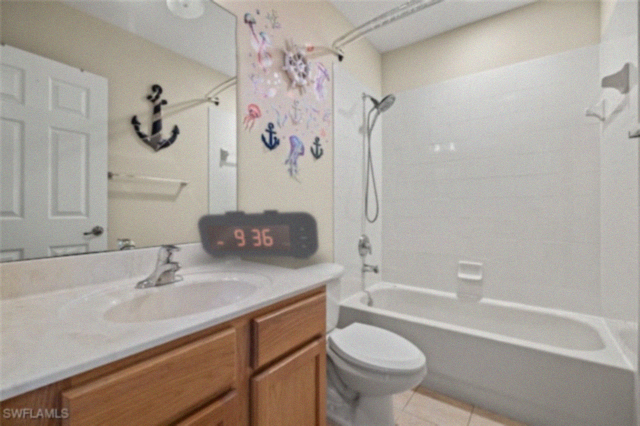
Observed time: 9:36
